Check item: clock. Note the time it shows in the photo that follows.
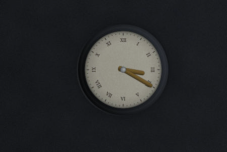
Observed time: 3:20
